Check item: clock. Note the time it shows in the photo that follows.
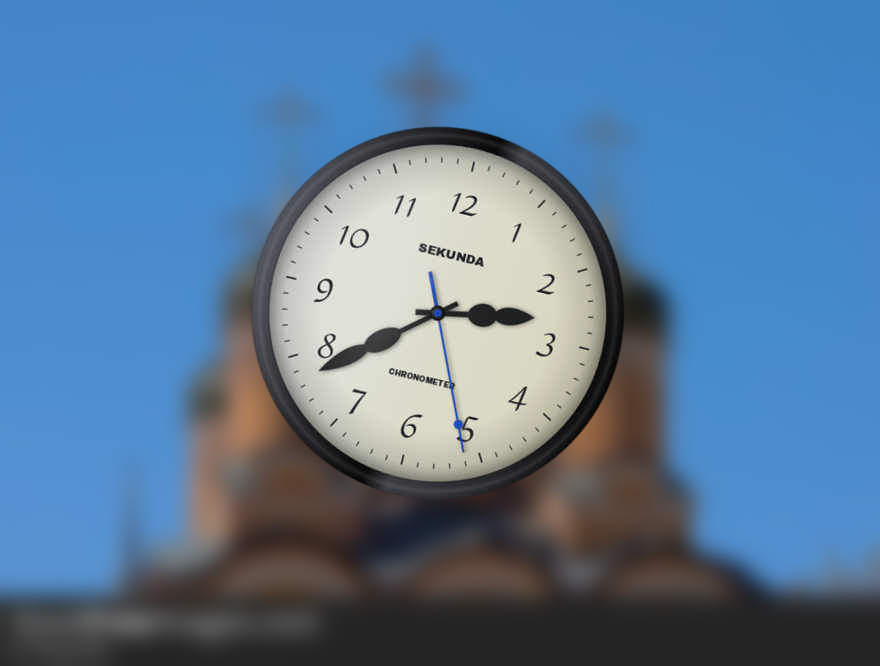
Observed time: 2:38:26
